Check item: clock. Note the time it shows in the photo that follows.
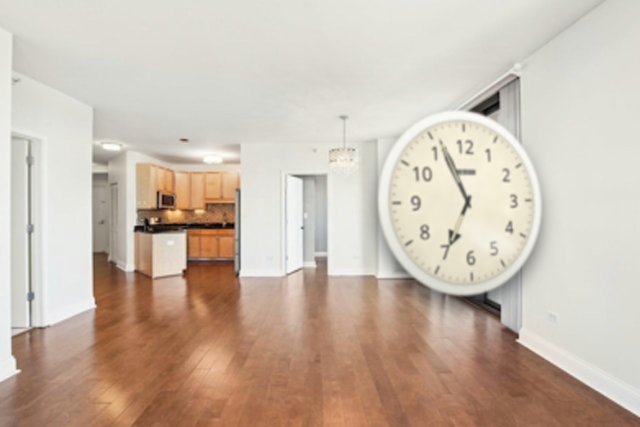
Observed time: 6:56
